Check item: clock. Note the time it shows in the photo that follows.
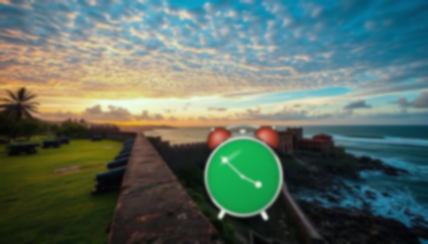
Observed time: 3:52
